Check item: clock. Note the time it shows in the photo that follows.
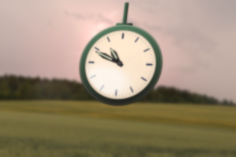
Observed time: 10:49
